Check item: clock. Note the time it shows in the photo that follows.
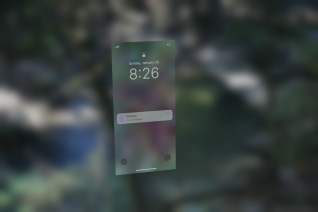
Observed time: 8:26
